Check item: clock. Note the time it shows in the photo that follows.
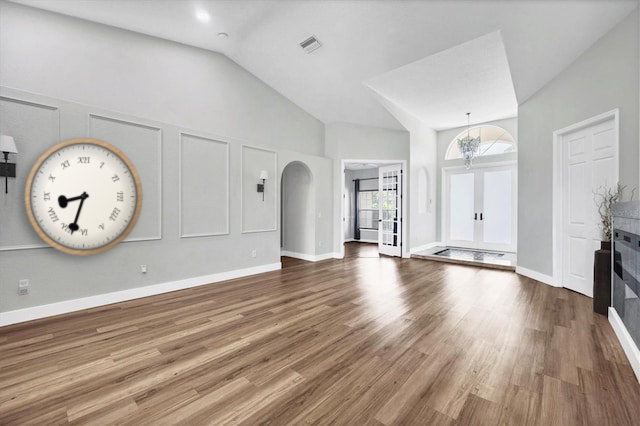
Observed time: 8:33
